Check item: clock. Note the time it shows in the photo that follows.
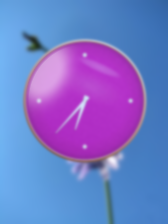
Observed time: 6:37
